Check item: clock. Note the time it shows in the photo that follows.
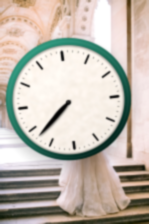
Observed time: 7:38
